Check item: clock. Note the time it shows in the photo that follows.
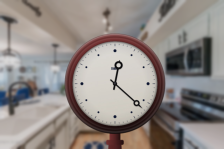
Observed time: 12:22
